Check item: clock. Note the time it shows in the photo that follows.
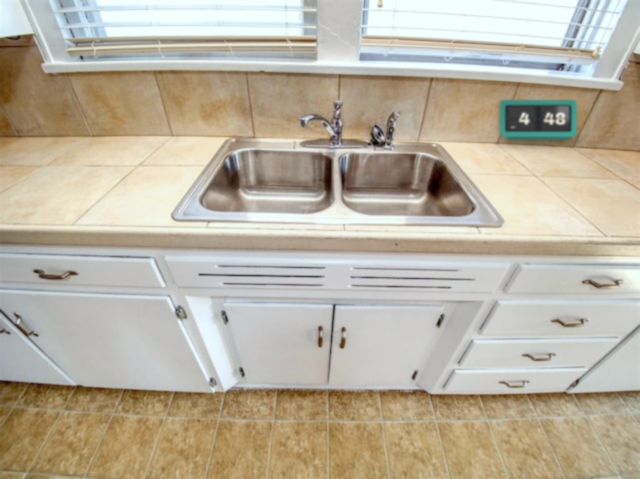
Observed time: 4:48
